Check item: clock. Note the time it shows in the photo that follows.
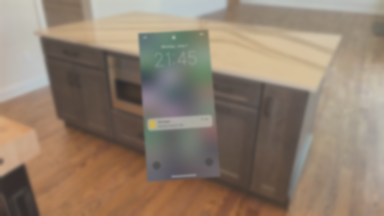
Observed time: 21:45
